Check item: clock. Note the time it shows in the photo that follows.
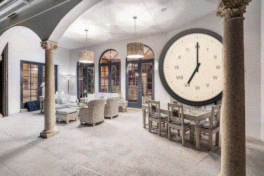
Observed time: 7:00
